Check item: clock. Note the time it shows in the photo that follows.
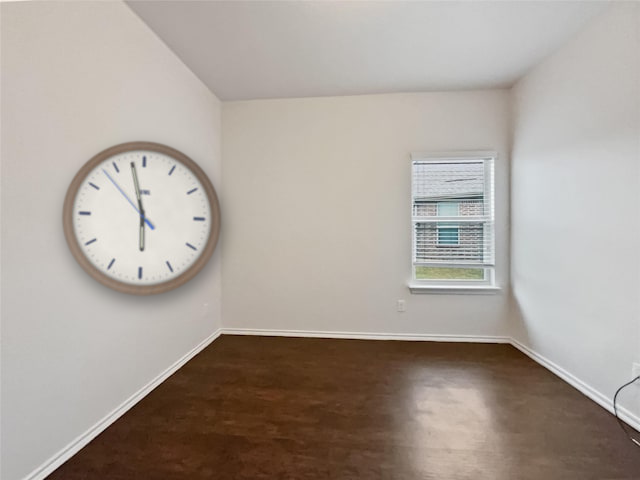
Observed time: 5:57:53
